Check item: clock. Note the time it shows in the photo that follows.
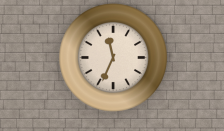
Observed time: 11:34
